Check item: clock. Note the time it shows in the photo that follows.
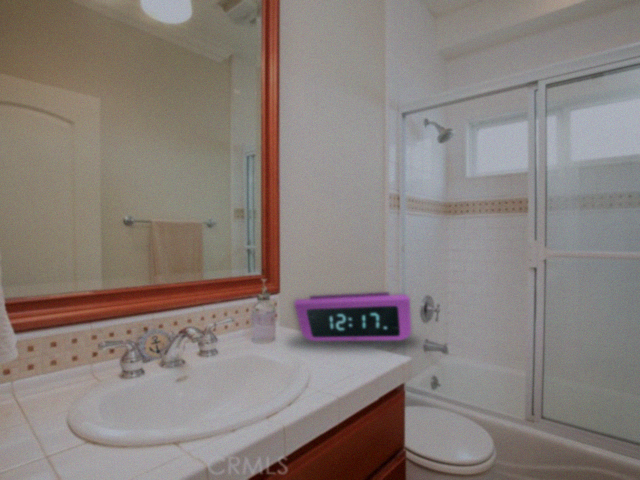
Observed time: 12:17
